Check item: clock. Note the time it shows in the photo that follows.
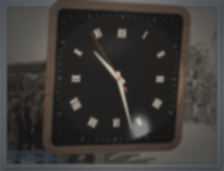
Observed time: 10:26:54
